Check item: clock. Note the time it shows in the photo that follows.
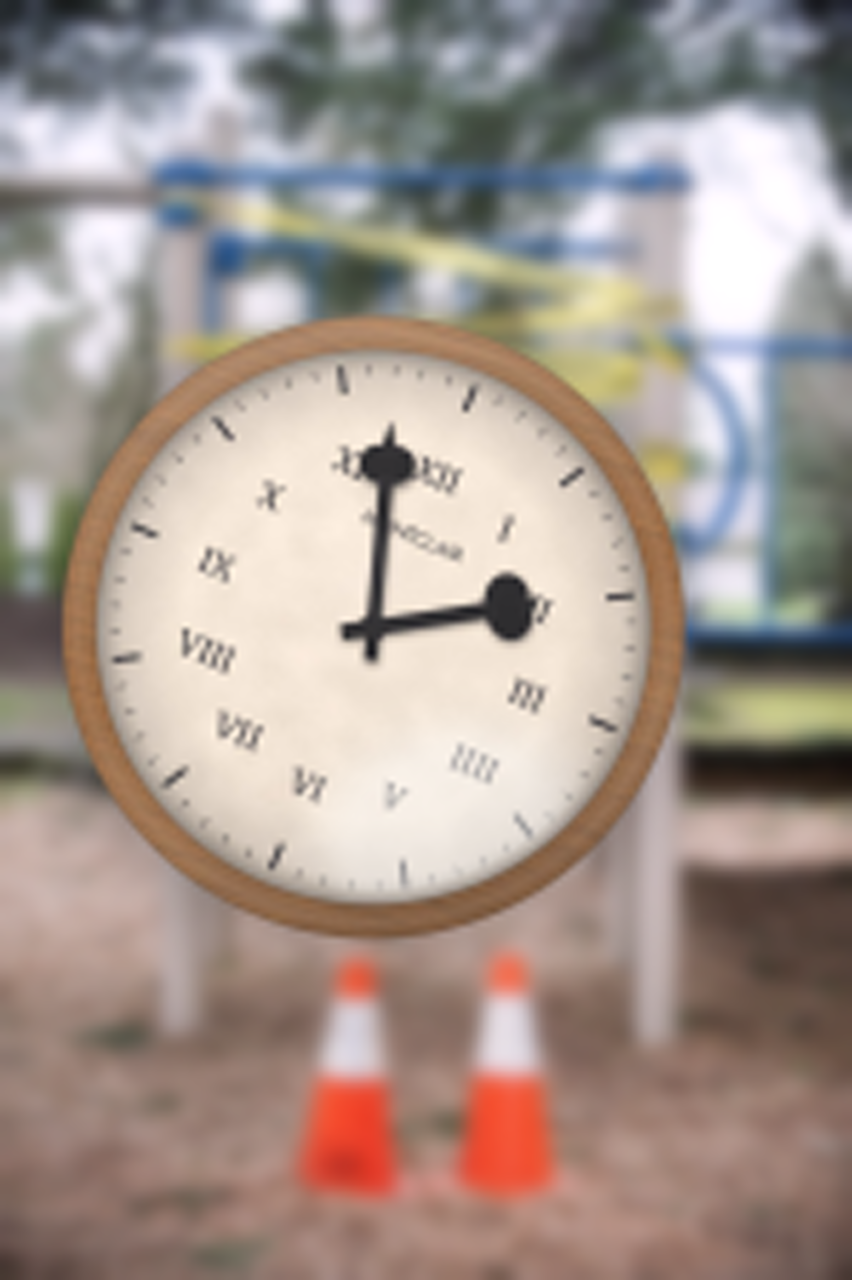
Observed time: 1:57
